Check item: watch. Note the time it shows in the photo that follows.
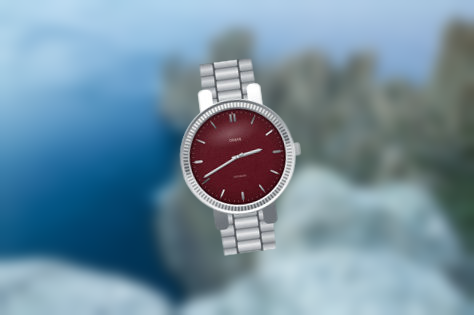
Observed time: 2:41
